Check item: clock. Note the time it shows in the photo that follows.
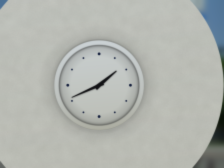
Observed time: 1:41
